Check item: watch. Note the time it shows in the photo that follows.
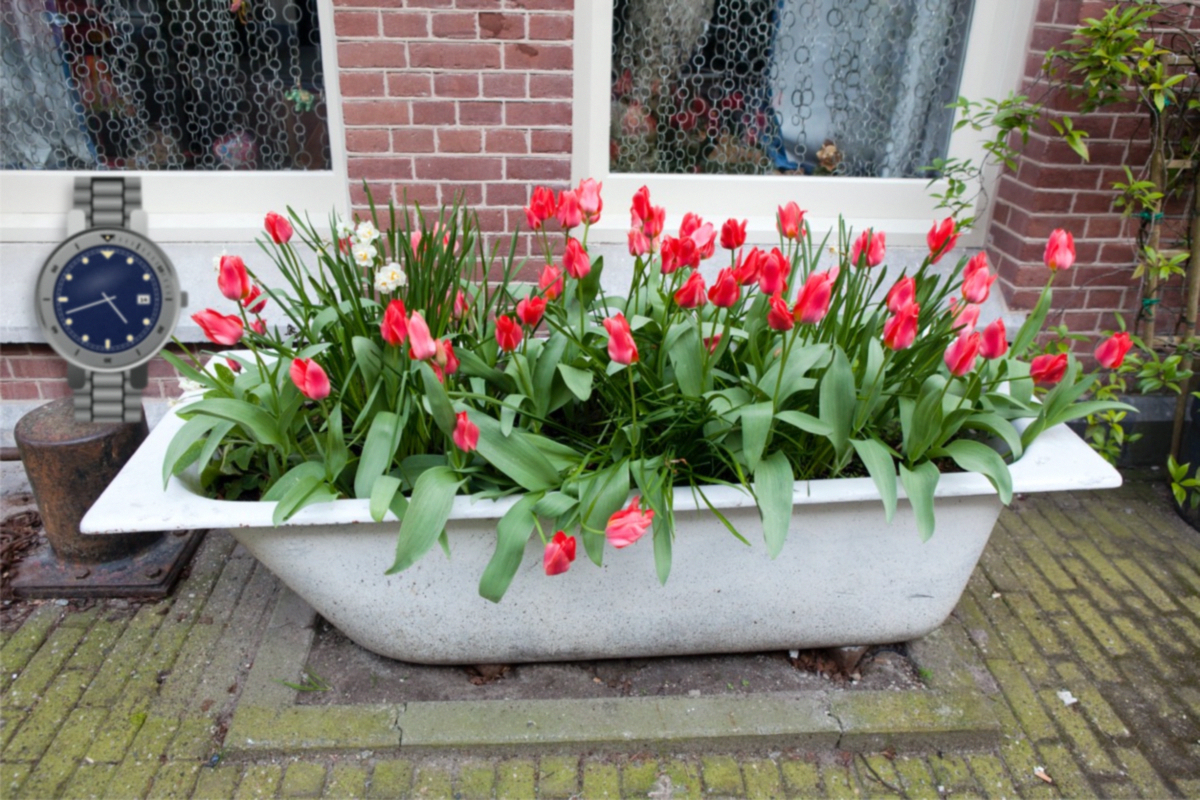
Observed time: 4:42
